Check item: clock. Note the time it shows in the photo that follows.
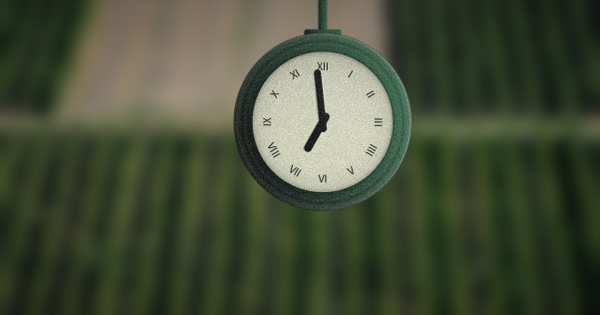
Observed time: 6:59
